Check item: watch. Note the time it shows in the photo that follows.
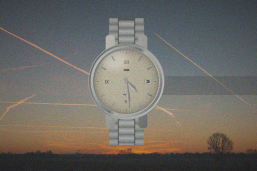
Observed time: 4:29
